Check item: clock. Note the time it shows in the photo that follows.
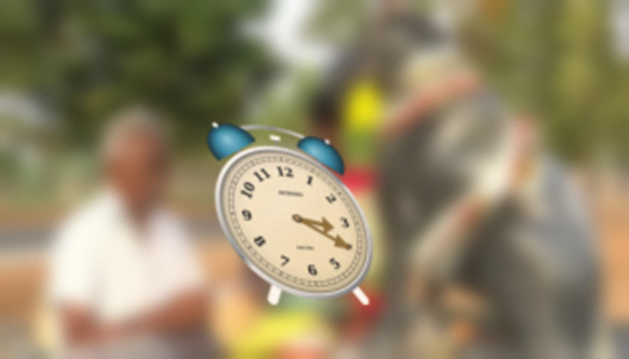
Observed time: 3:20
